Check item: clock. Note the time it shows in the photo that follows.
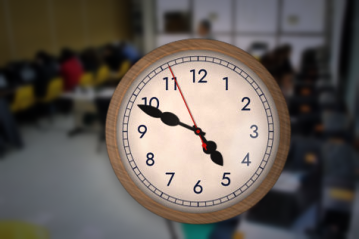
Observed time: 4:48:56
